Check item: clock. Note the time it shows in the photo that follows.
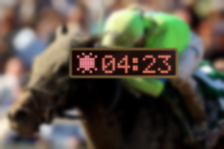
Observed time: 4:23
